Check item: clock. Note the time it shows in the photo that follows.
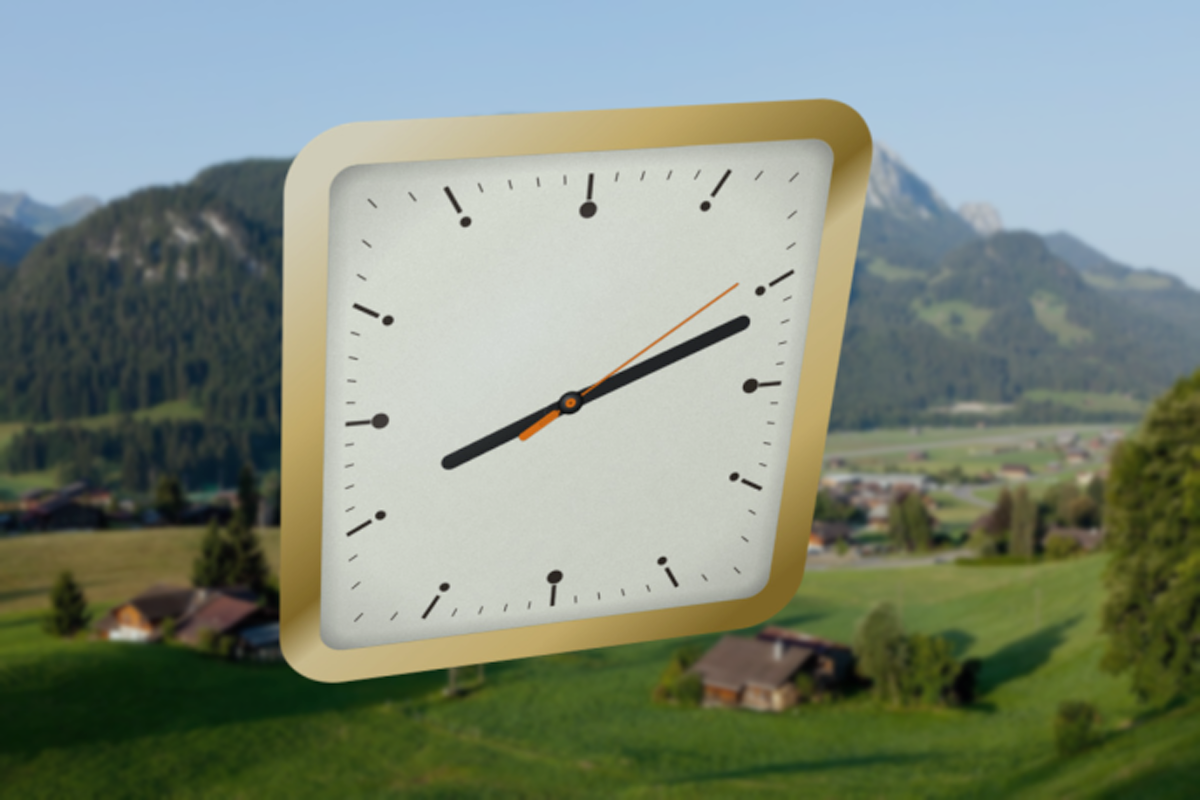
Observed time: 8:11:09
